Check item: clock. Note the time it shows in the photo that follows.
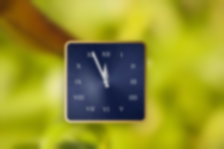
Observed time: 11:56
